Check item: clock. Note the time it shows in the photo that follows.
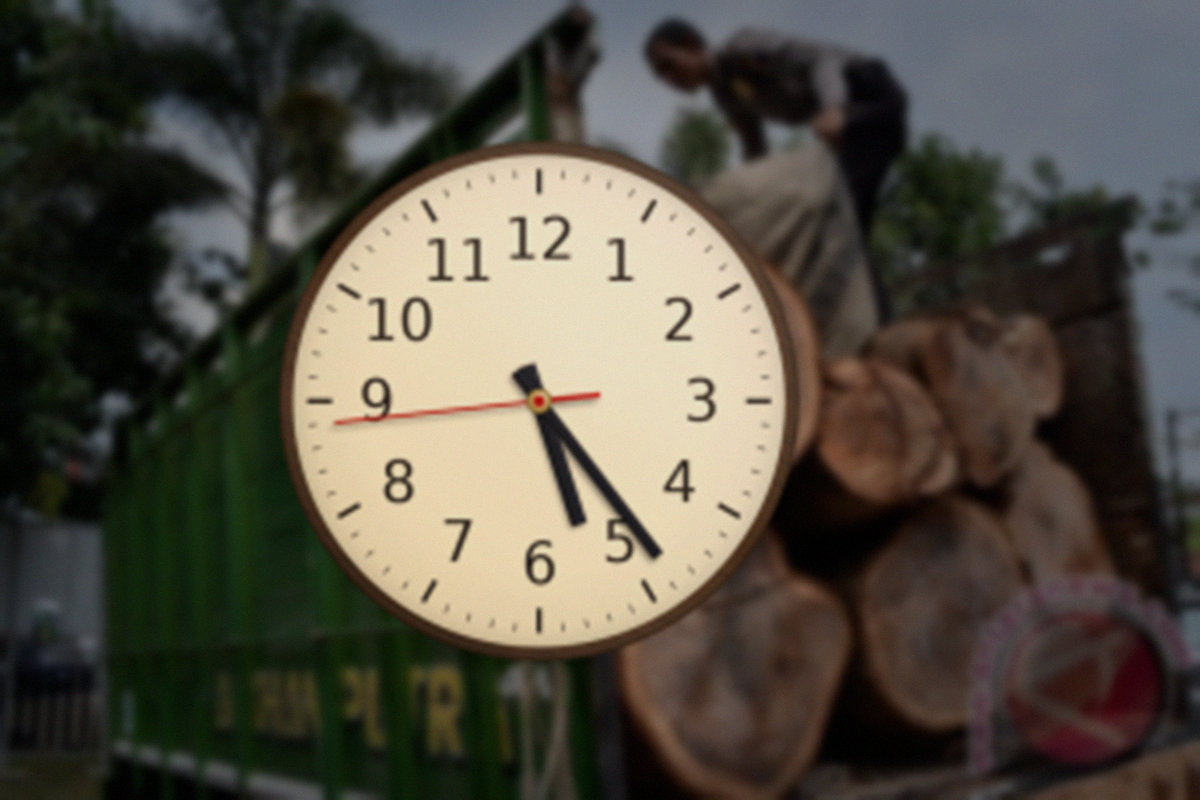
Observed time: 5:23:44
